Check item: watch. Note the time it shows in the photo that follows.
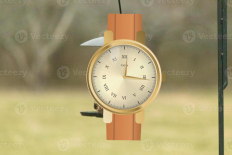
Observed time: 12:16
